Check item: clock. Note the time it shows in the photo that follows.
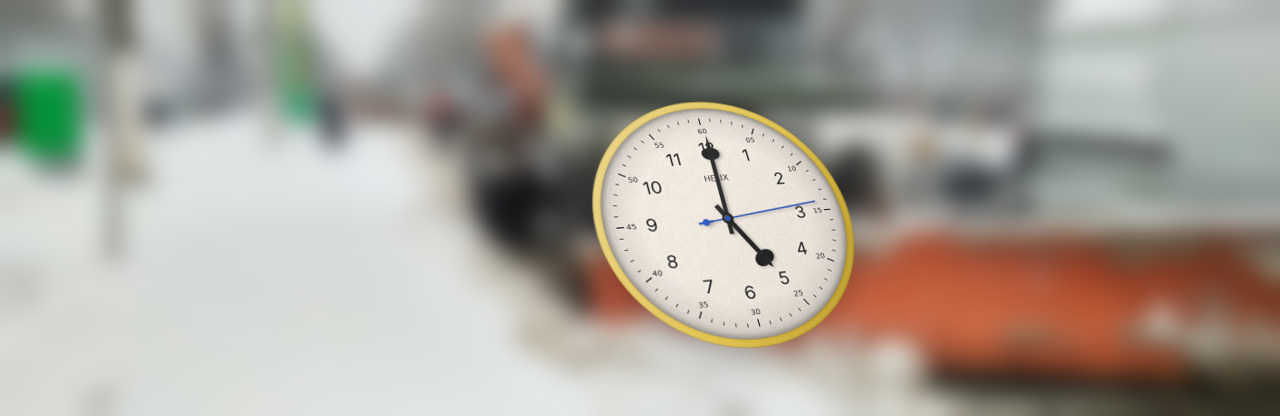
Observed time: 5:00:14
